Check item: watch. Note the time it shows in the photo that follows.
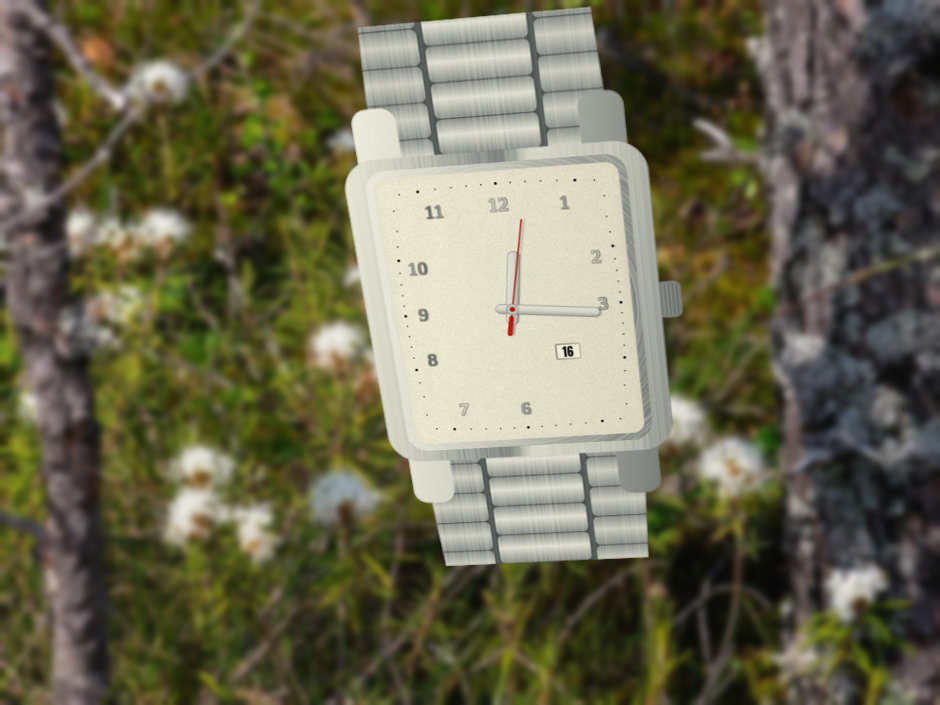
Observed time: 12:16:02
